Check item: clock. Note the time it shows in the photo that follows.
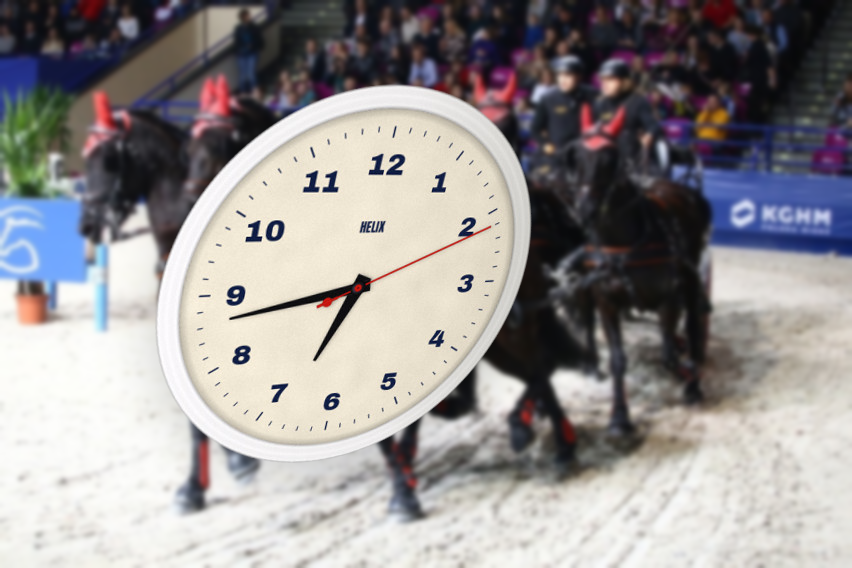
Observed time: 6:43:11
